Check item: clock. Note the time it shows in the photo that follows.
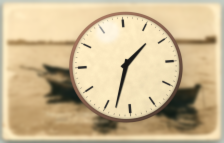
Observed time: 1:33
